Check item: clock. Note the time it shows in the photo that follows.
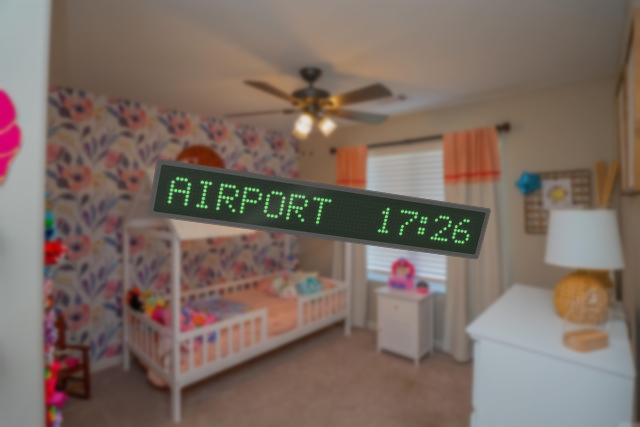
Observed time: 17:26
